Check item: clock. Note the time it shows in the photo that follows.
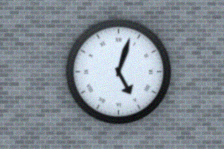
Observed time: 5:03
